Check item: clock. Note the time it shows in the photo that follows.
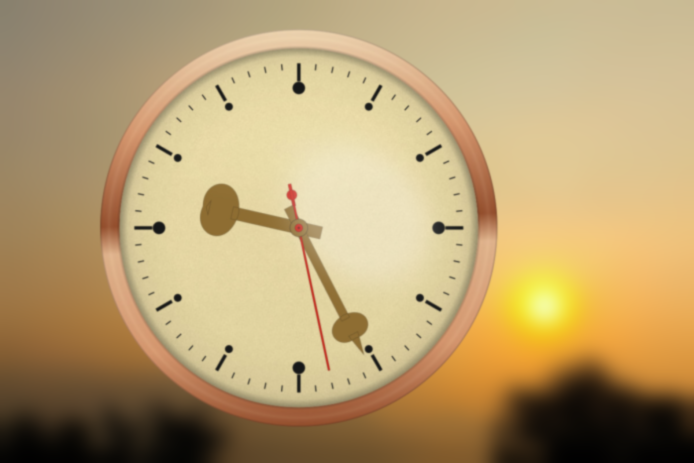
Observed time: 9:25:28
